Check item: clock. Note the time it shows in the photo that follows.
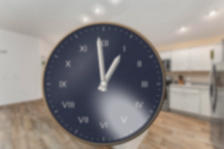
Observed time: 12:59
